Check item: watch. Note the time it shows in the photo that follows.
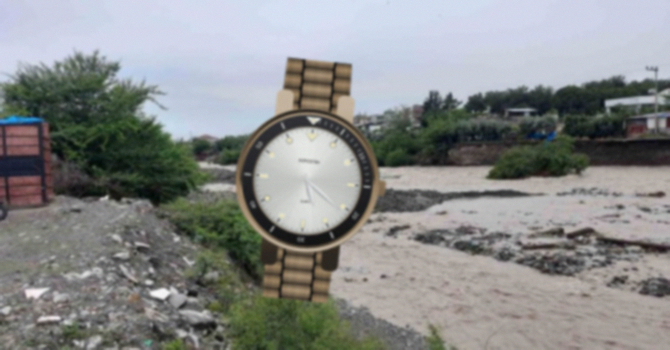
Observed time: 5:21
